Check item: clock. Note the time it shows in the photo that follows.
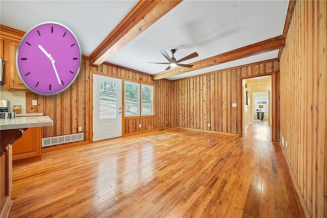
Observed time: 10:26
